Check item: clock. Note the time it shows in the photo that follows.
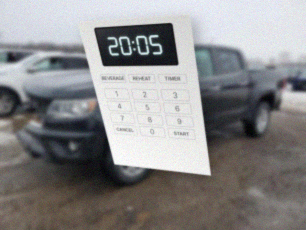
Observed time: 20:05
